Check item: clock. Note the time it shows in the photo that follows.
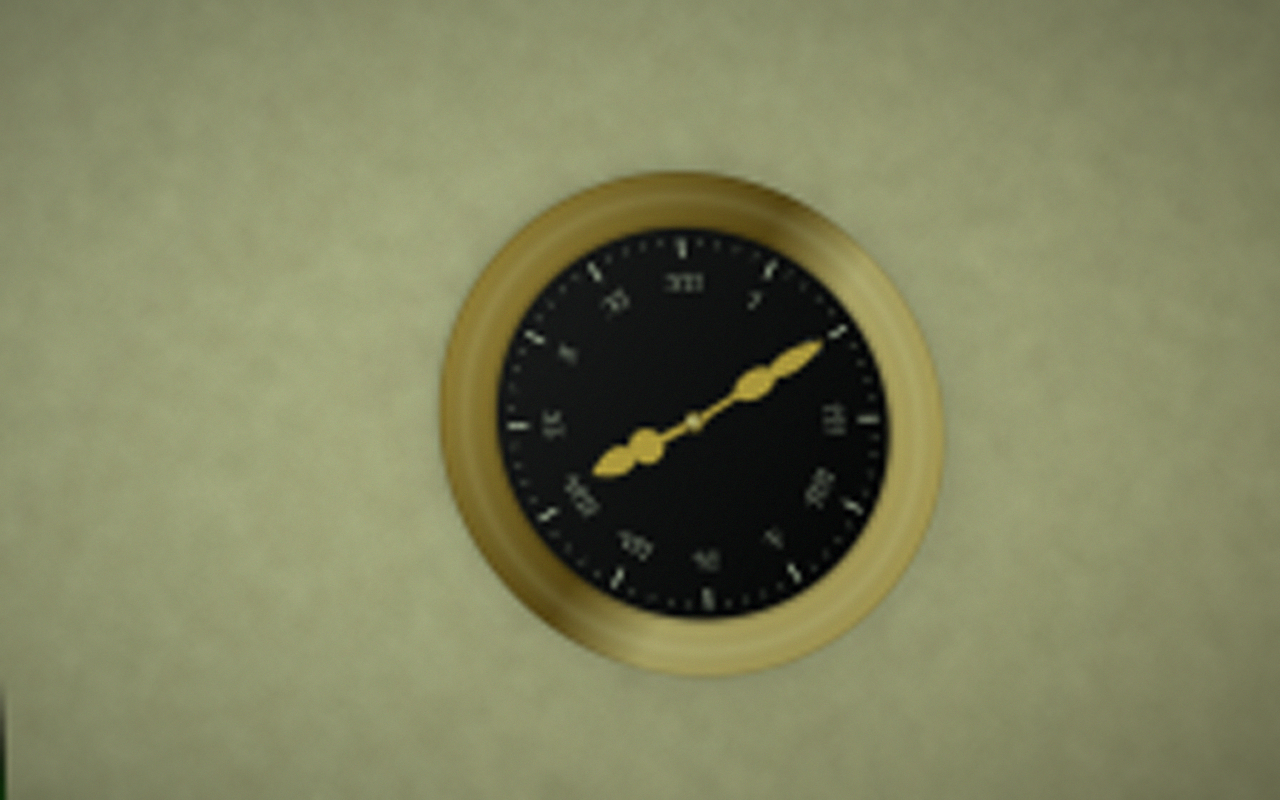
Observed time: 8:10
